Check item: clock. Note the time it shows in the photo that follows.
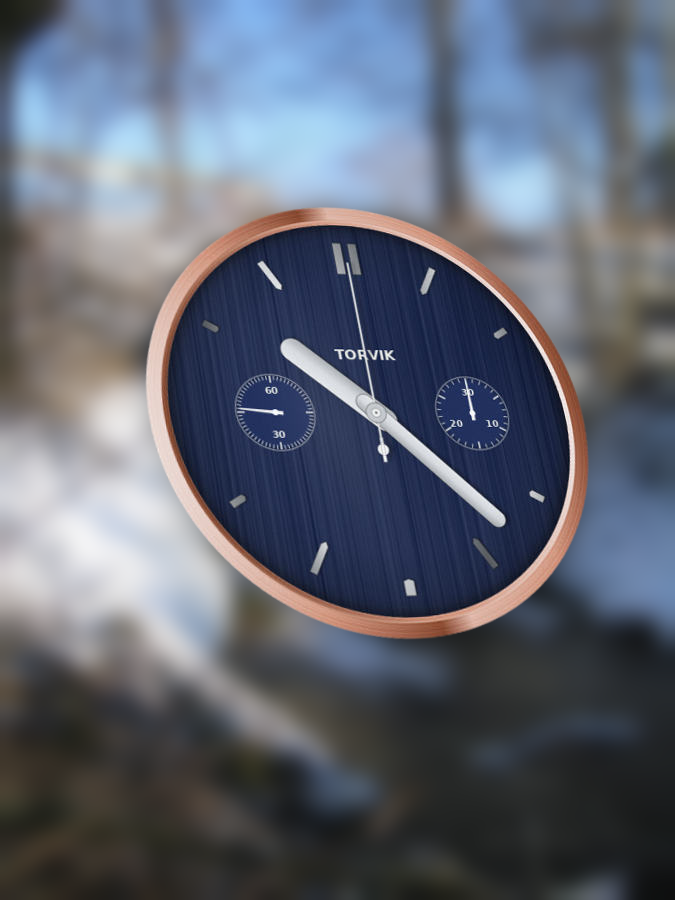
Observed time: 10:22:46
